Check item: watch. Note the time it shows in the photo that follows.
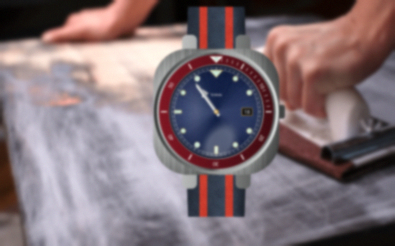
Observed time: 10:54
